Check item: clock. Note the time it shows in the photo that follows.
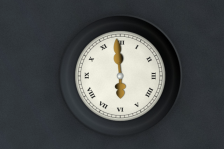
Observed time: 5:59
